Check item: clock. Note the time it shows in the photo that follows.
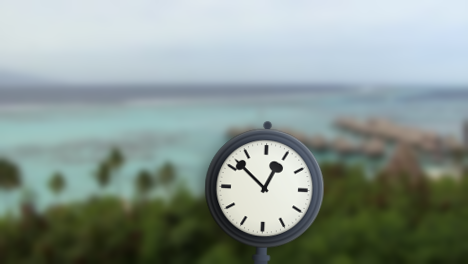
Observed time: 12:52
